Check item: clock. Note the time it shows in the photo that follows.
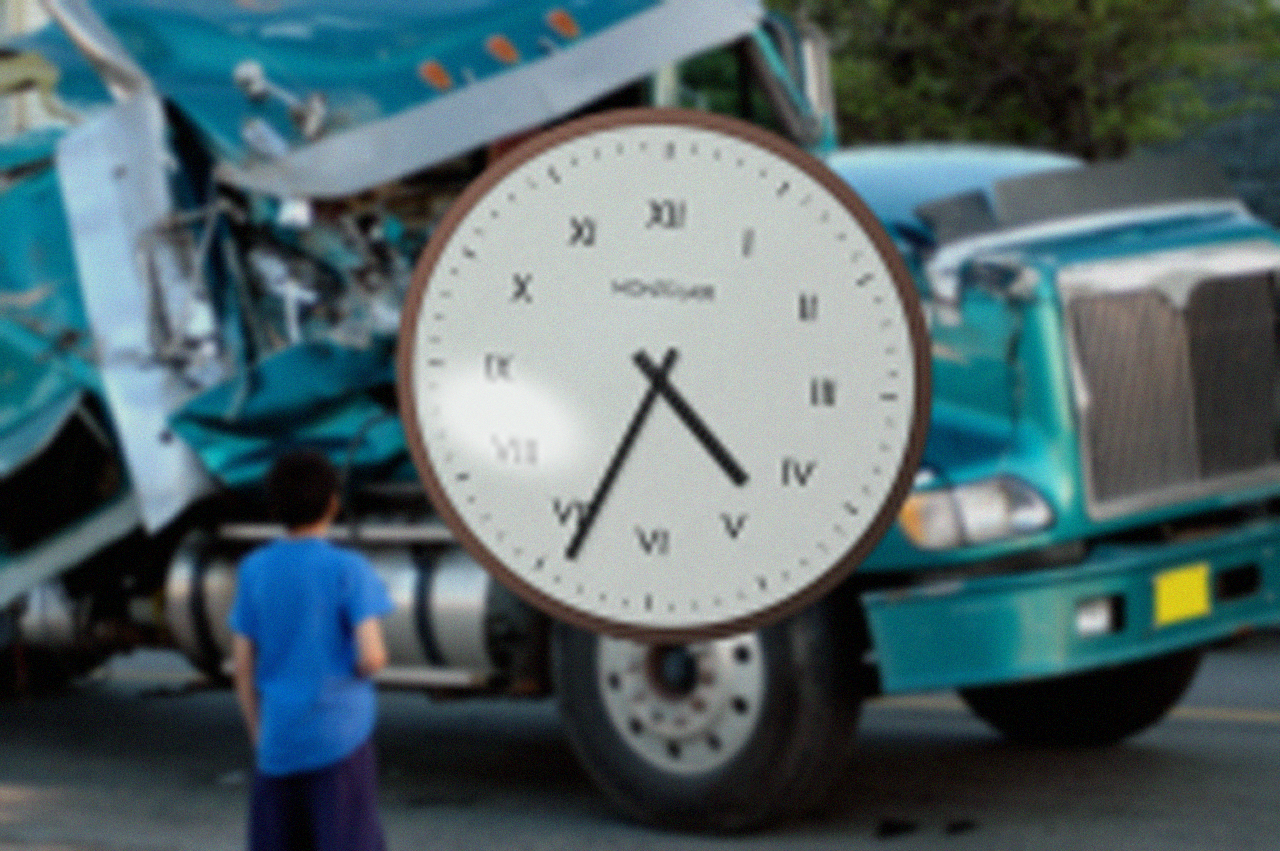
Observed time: 4:34
